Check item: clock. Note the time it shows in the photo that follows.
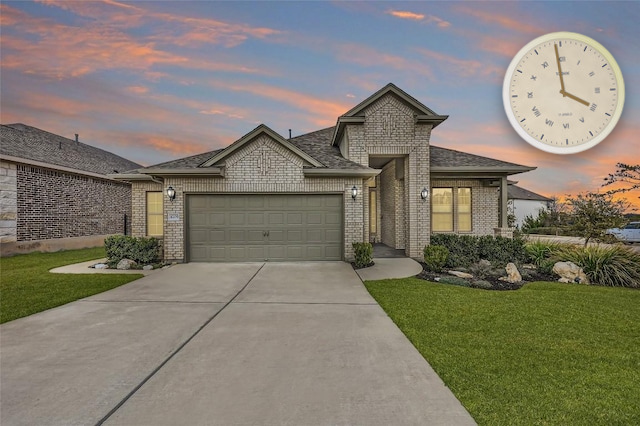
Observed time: 3:59
